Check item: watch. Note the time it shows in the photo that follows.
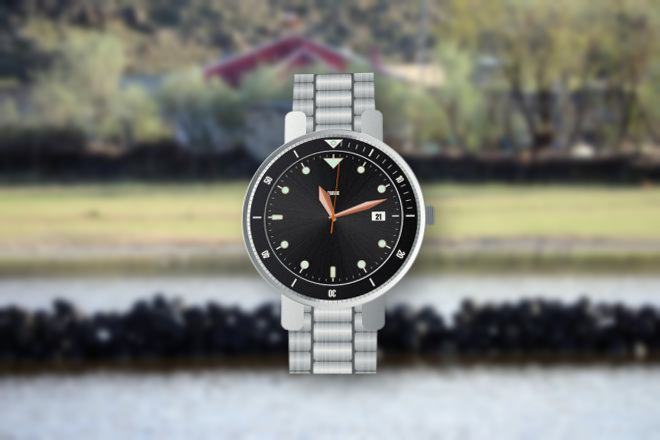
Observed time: 11:12:01
